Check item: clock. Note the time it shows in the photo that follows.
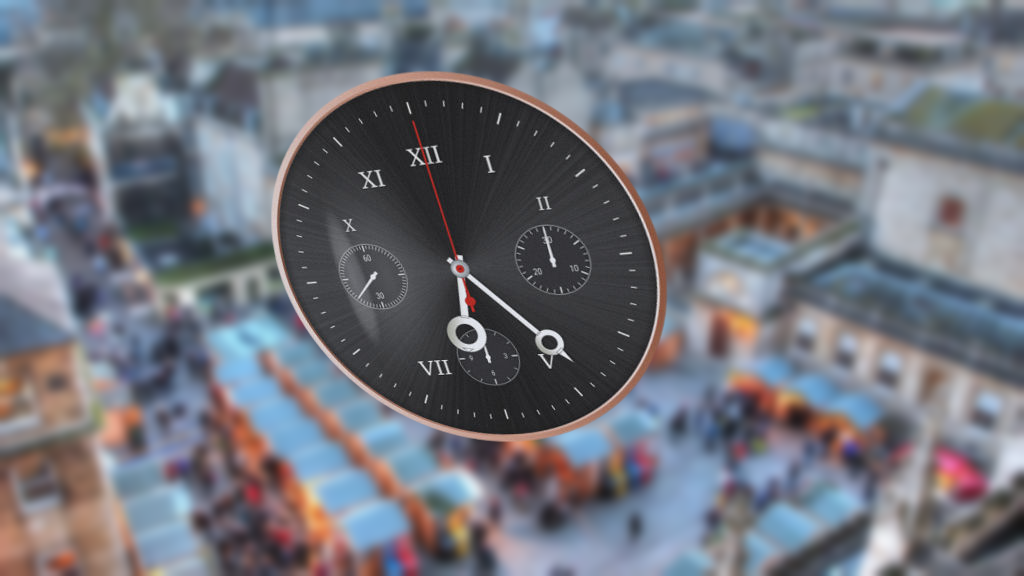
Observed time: 6:23:38
